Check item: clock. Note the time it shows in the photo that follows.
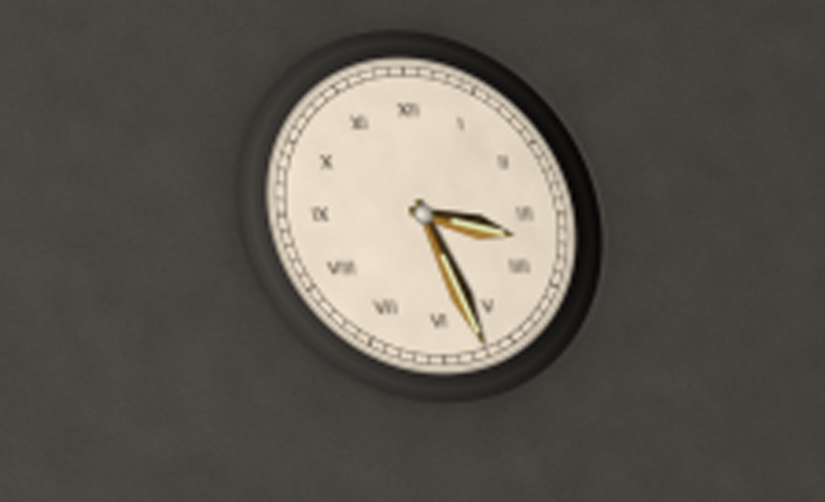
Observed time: 3:27
